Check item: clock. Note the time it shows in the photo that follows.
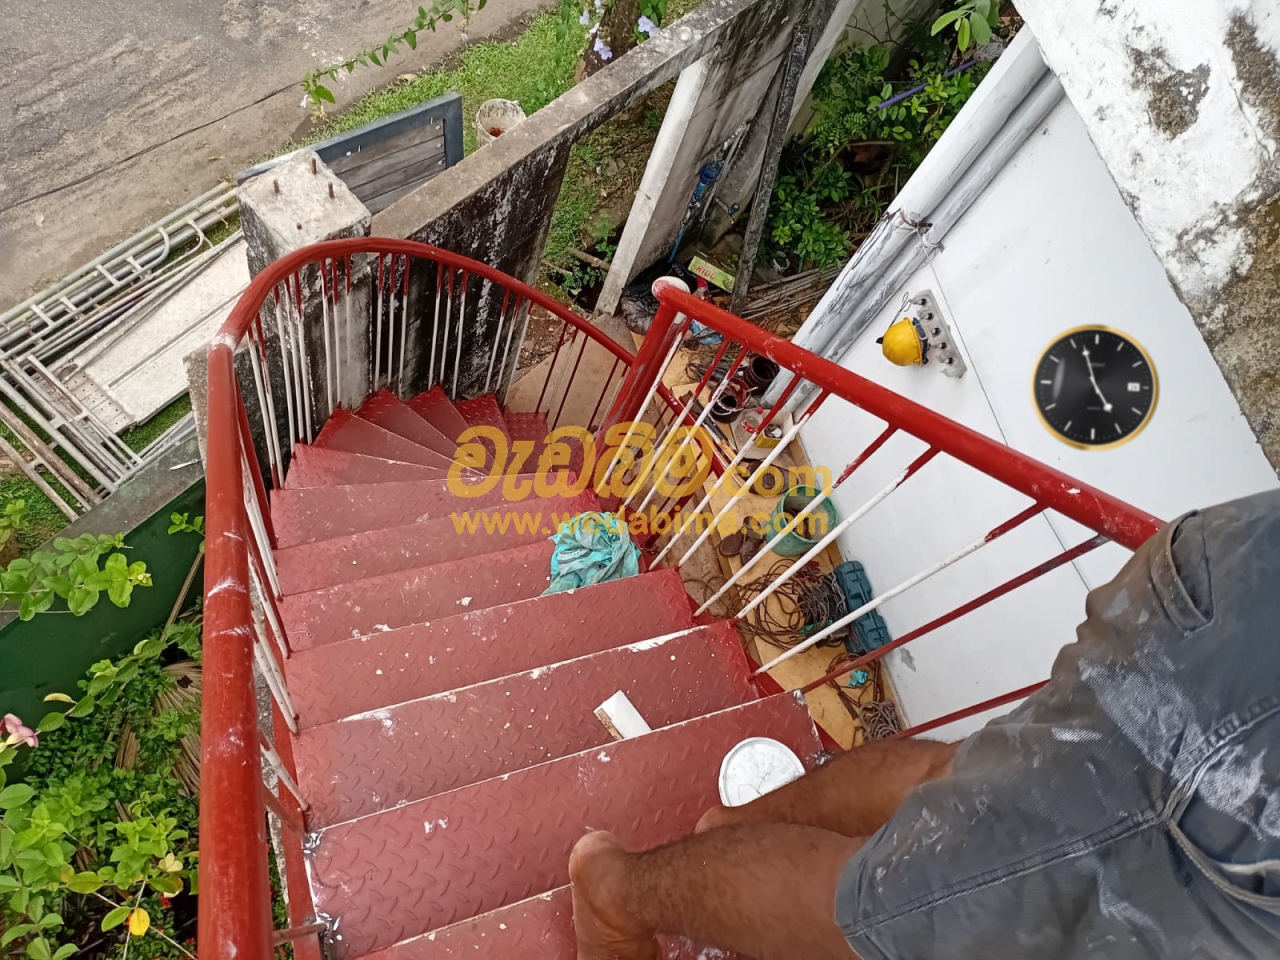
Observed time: 4:57
